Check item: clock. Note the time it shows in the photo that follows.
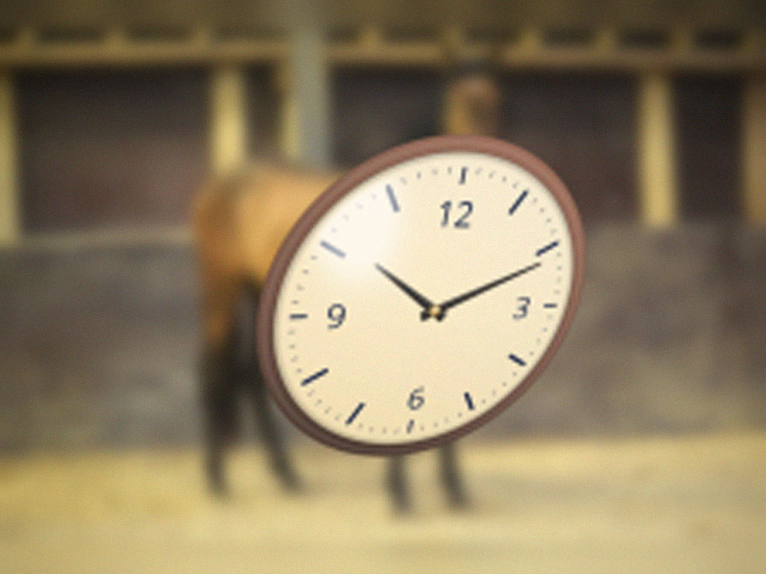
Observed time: 10:11
